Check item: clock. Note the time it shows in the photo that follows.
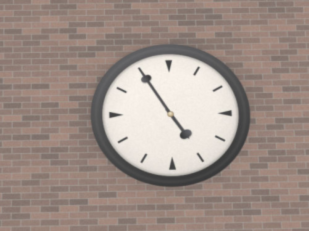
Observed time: 4:55
